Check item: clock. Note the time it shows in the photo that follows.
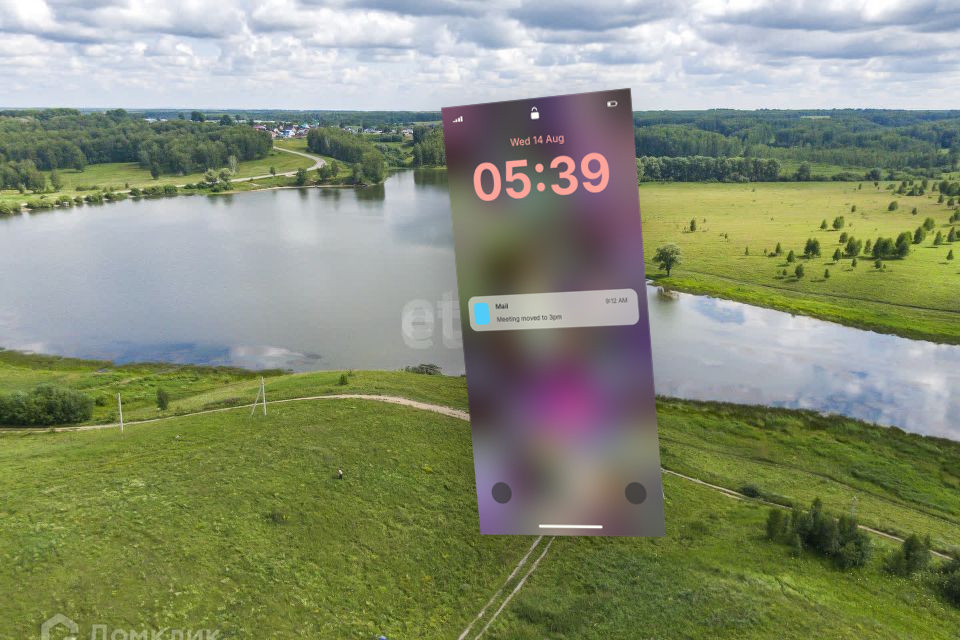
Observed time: 5:39
